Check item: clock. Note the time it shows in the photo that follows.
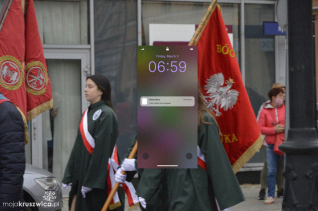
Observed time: 6:59
